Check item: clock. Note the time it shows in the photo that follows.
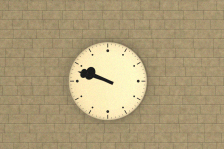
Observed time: 9:48
